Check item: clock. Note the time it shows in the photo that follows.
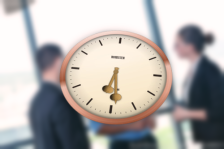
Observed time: 6:29
